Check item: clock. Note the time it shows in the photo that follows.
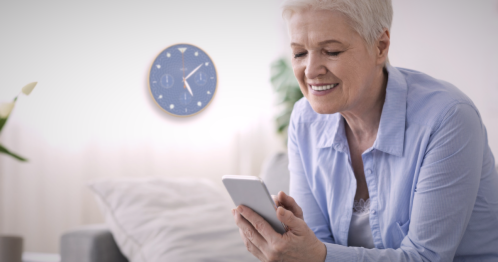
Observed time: 5:09
